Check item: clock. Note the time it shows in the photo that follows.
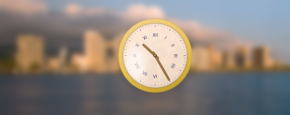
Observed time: 10:25
